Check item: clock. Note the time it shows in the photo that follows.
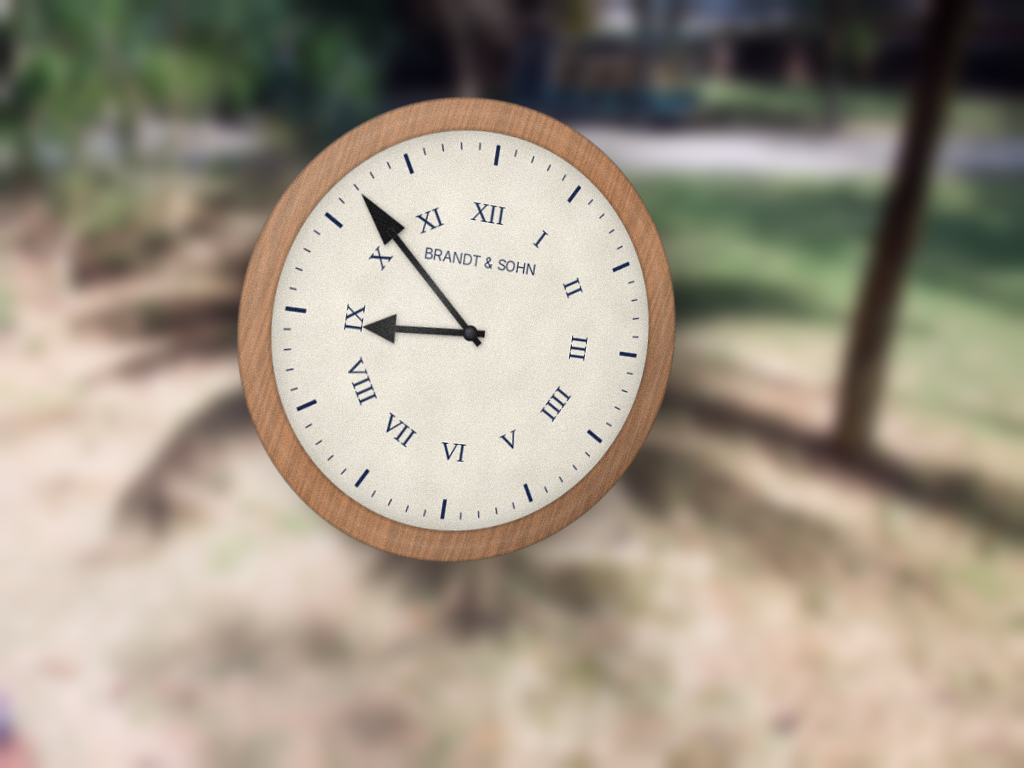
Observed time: 8:52
